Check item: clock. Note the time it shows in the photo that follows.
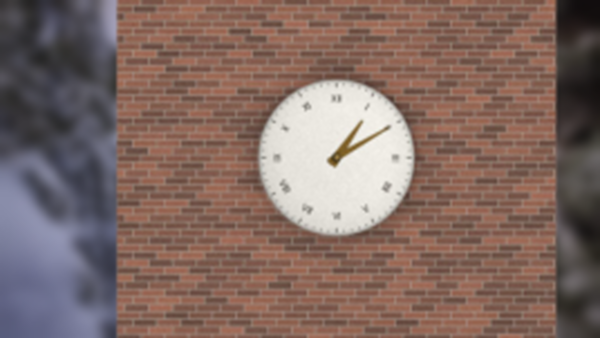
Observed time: 1:10
